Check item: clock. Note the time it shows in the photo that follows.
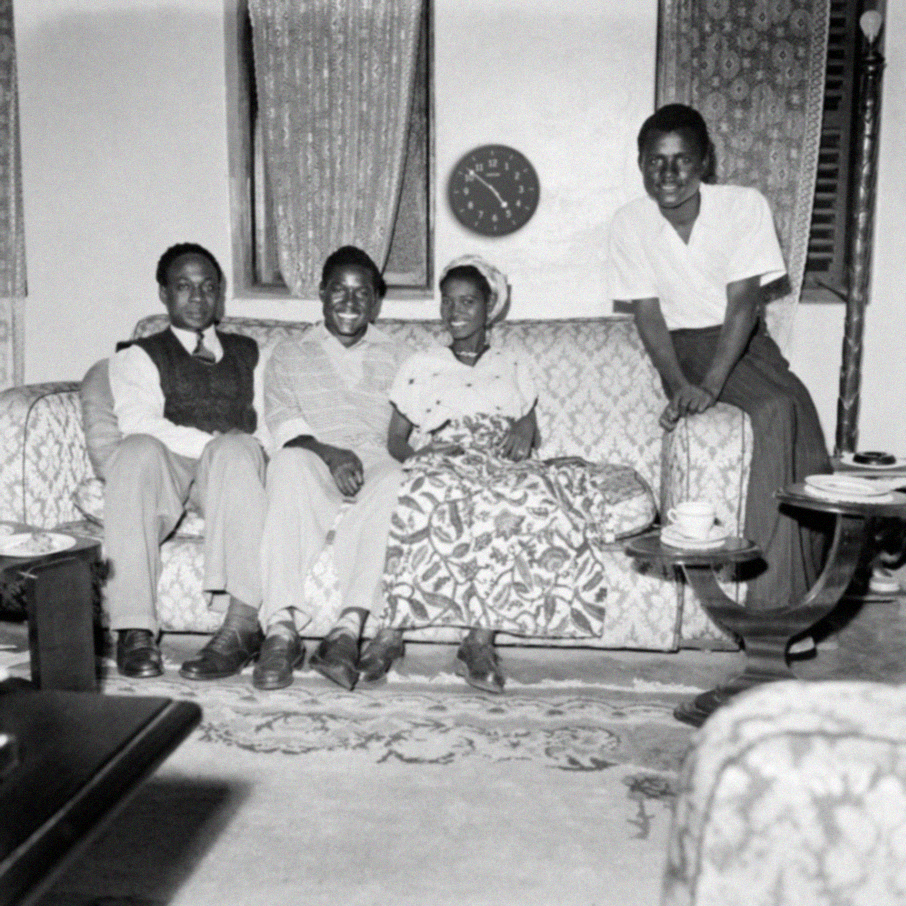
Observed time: 4:52
